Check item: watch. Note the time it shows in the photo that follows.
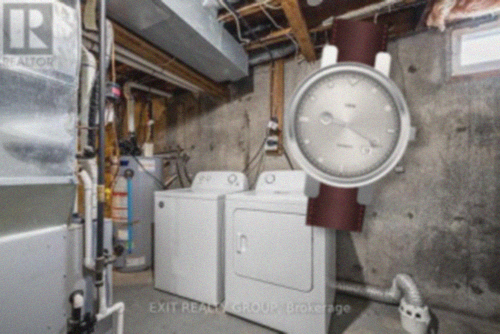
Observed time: 9:19
